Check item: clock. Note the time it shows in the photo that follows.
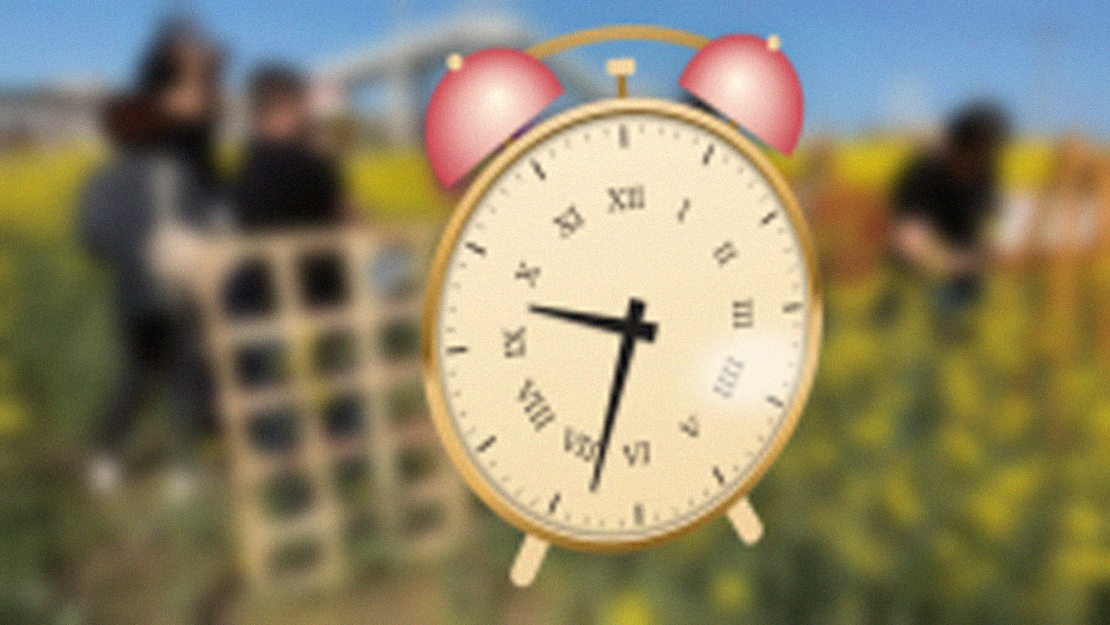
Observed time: 9:33
